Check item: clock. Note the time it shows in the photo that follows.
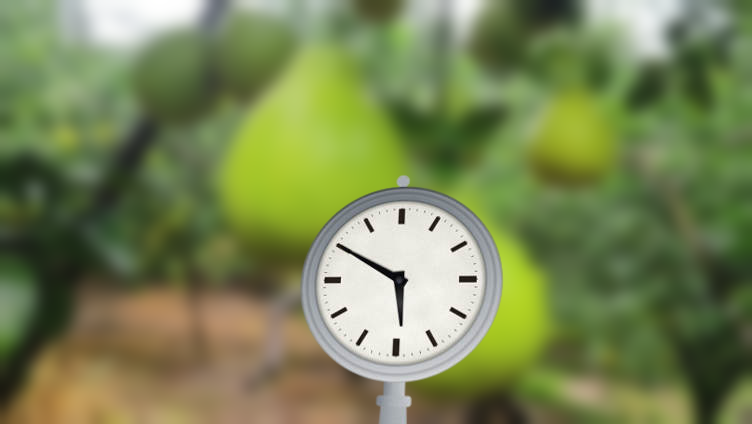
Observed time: 5:50
